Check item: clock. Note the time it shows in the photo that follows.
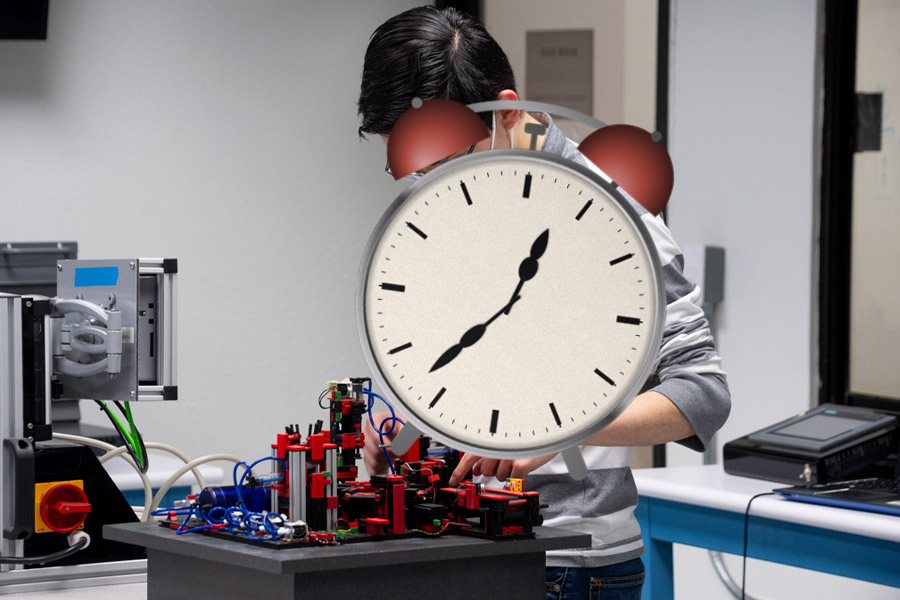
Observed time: 12:37
